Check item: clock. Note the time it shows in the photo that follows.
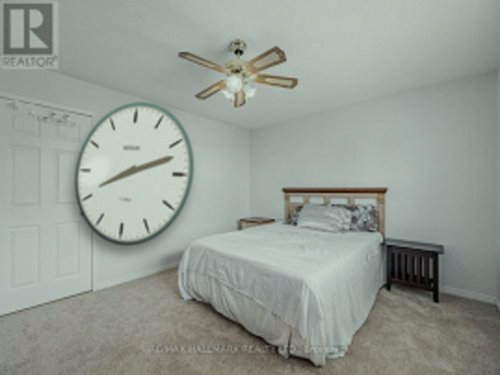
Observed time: 8:12
